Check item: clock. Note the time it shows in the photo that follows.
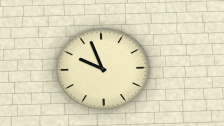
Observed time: 9:57
